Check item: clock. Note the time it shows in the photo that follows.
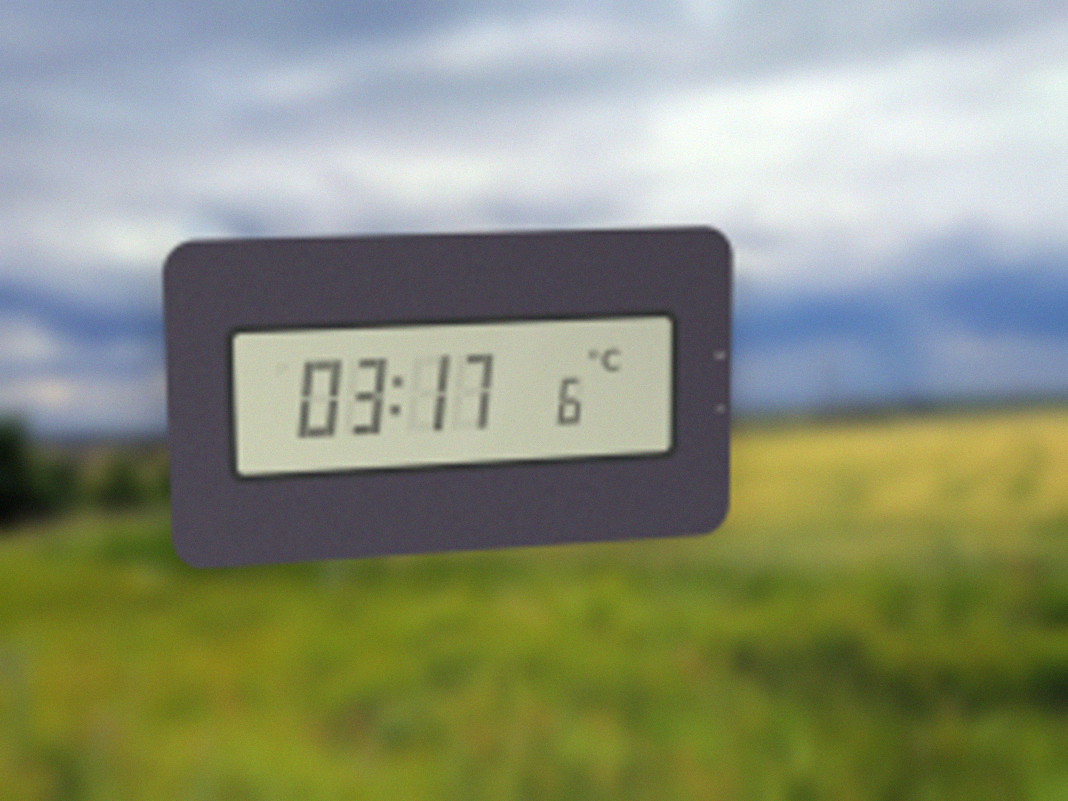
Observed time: 3:17
